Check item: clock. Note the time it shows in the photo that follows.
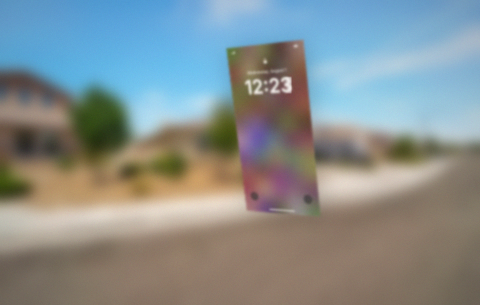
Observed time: 12:23
